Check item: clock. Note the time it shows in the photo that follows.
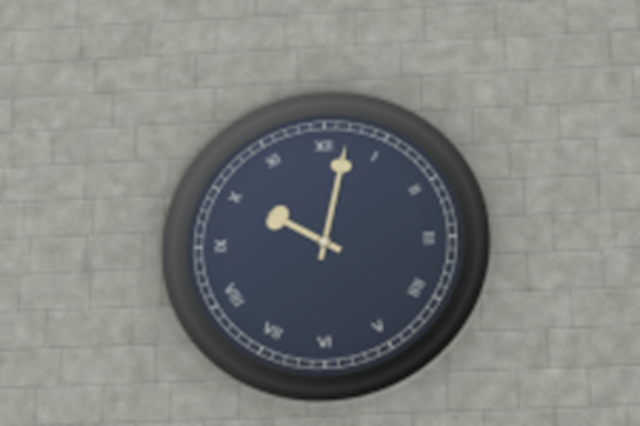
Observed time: 10:02
